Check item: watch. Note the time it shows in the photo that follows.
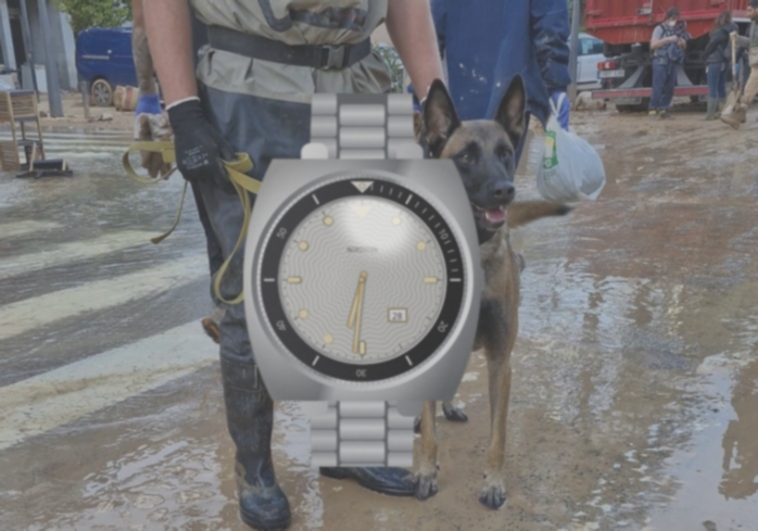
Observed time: 6:31
